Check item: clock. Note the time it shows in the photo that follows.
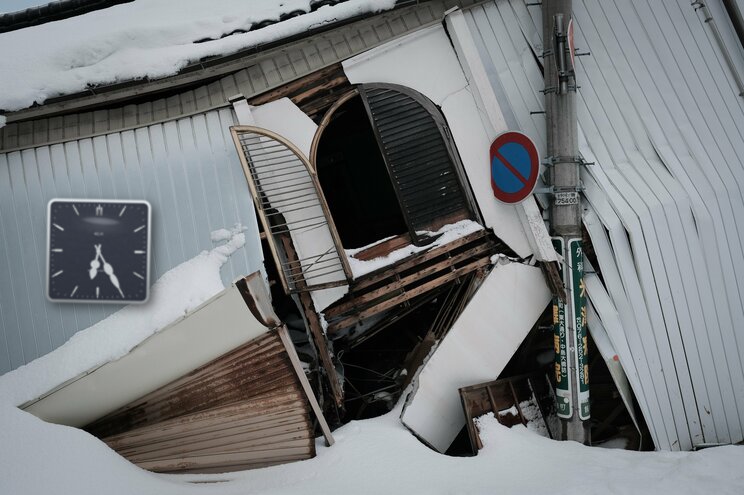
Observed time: 6:25
